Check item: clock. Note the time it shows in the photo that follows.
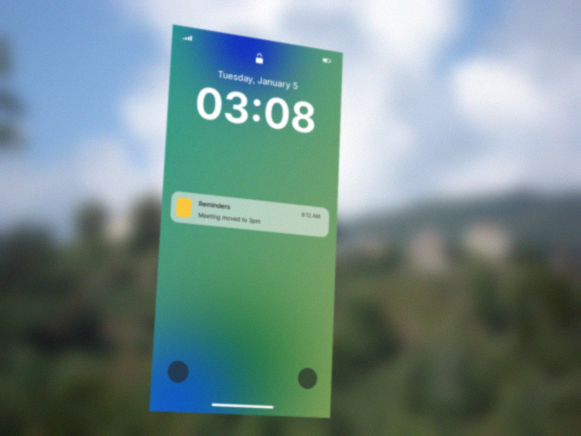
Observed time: 3:08
